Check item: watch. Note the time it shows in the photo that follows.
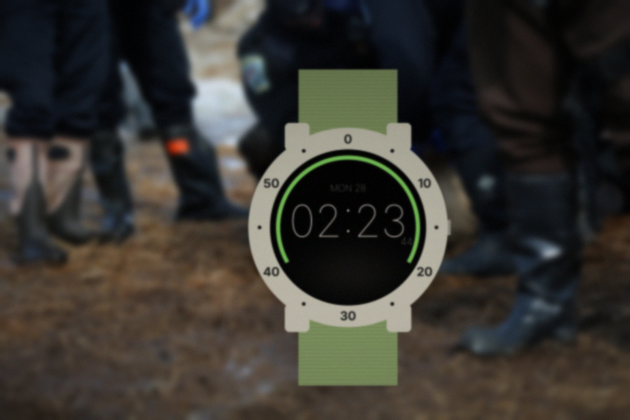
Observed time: 2:23:44
